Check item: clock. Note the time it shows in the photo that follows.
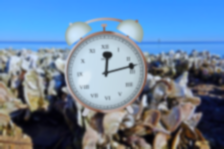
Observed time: 12:13
